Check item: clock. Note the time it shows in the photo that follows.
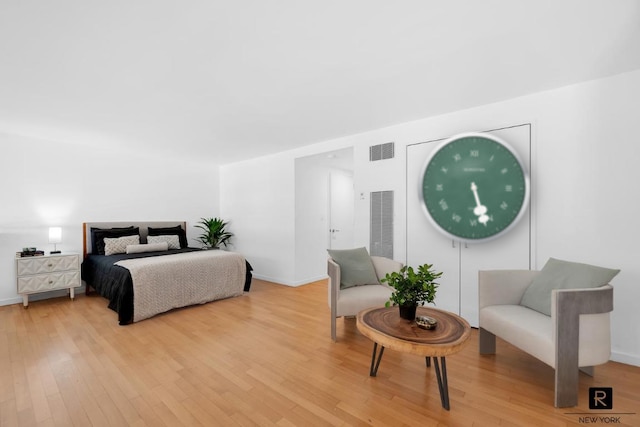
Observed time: 5:27
